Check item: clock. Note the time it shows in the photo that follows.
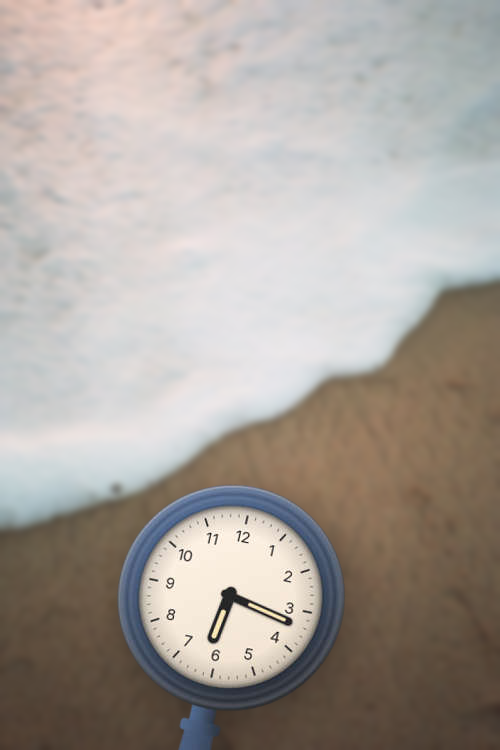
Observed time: 6:17
